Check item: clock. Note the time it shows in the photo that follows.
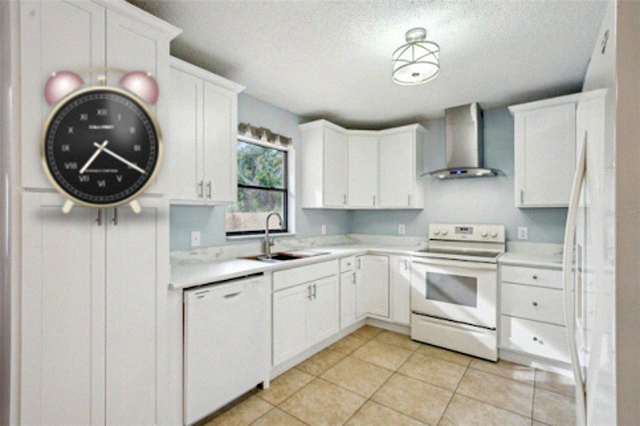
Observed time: 7:20
